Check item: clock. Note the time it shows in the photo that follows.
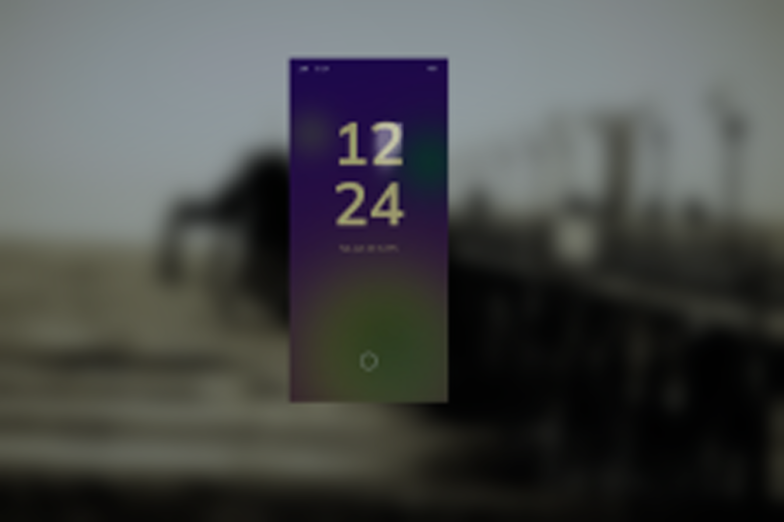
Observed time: 12:24
